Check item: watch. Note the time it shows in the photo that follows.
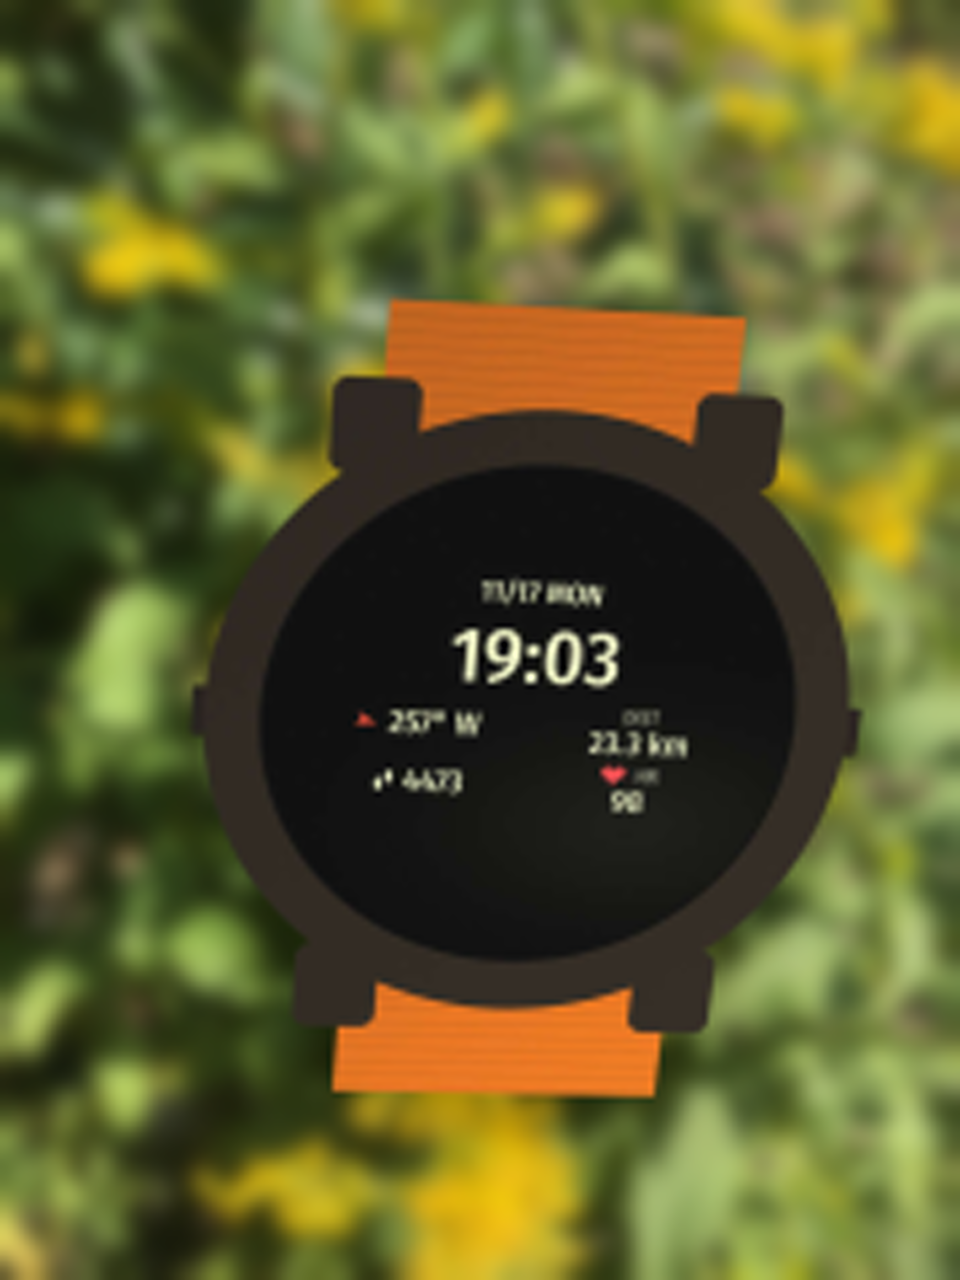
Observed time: 19:03
